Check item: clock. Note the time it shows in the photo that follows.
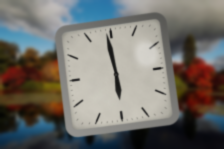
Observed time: 5:59
